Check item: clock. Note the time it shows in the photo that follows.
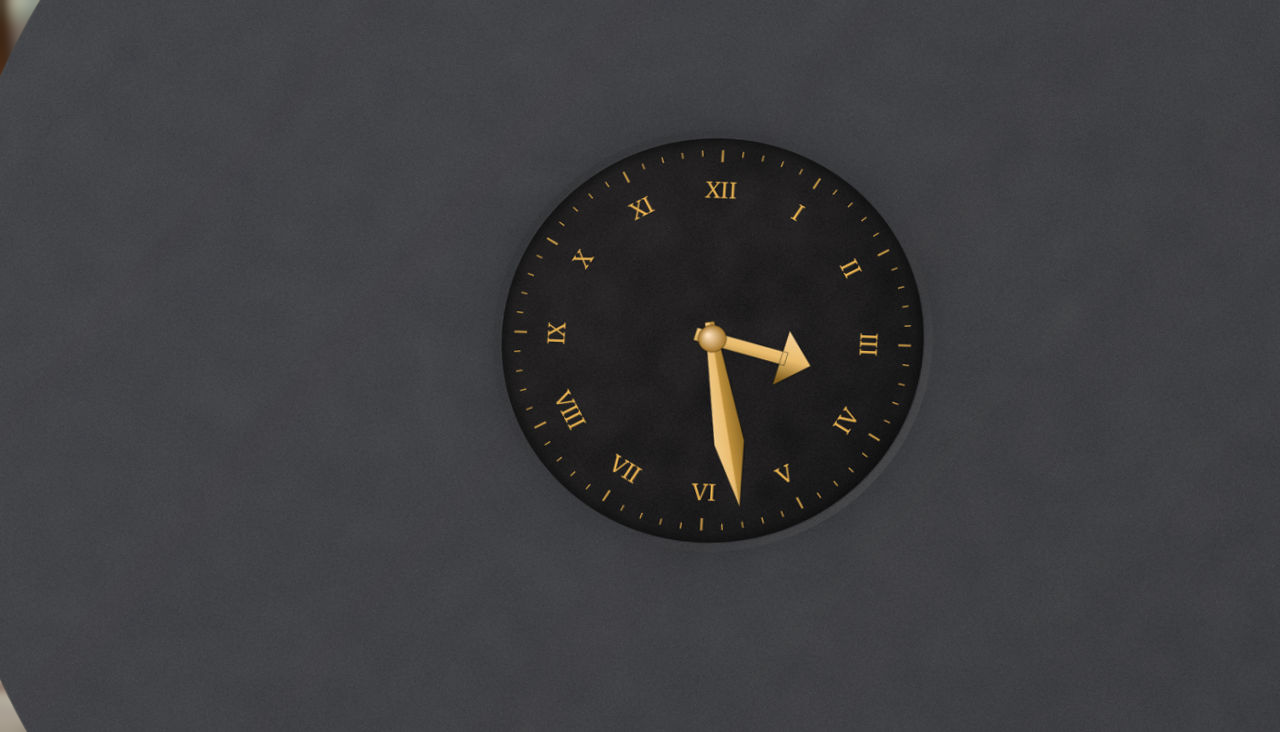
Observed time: 3:28
